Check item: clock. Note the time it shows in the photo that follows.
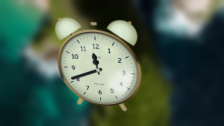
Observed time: 11:41
